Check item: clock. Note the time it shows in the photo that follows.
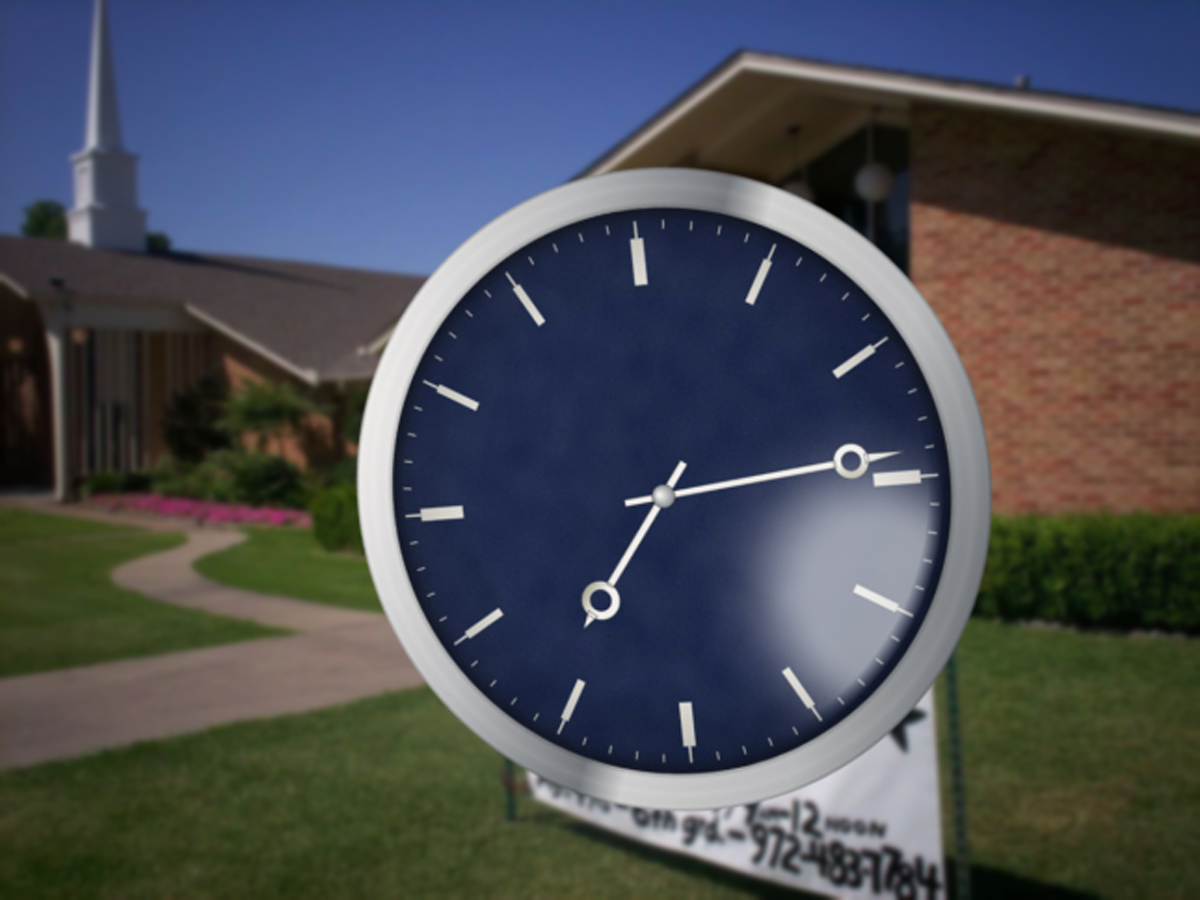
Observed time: 7:14
